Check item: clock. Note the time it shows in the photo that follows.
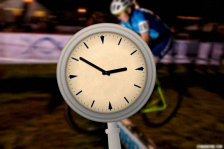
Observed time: 2:51
